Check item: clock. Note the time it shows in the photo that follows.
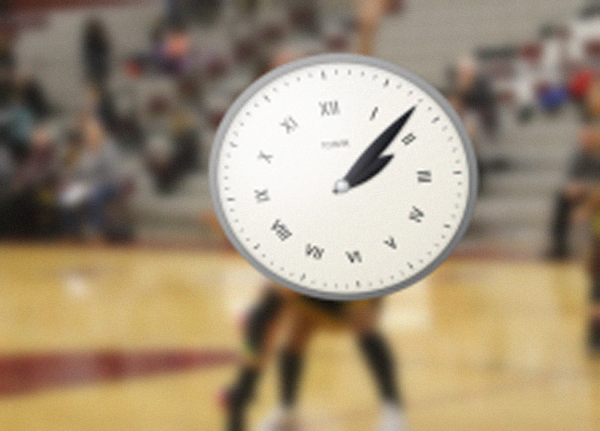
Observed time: 2:08
